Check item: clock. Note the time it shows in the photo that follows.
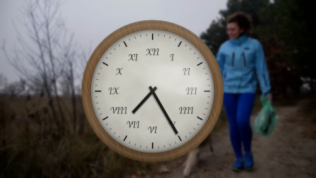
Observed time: 7:25
